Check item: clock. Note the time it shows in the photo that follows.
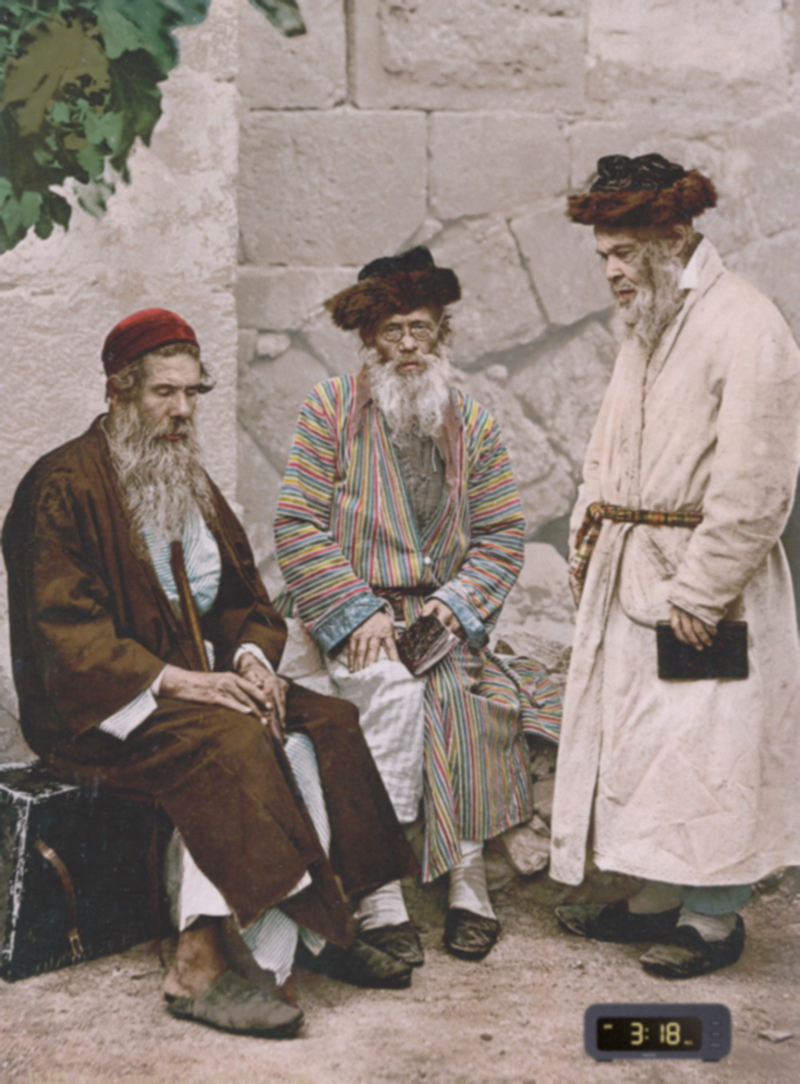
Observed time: 3:18
